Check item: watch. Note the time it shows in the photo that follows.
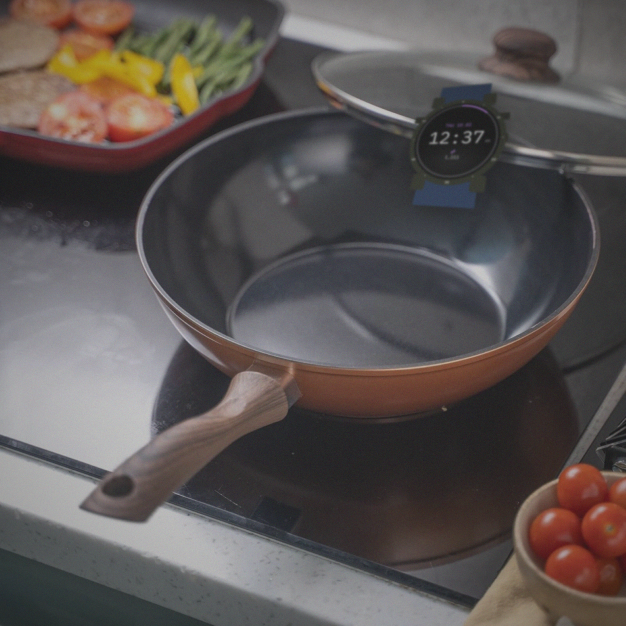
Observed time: 12:37
